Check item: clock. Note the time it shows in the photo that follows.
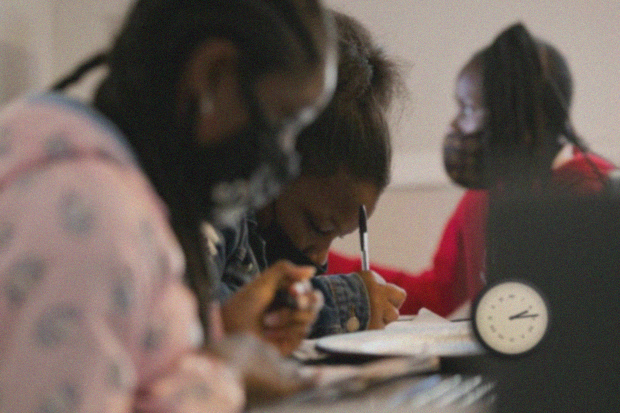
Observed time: 2:14
